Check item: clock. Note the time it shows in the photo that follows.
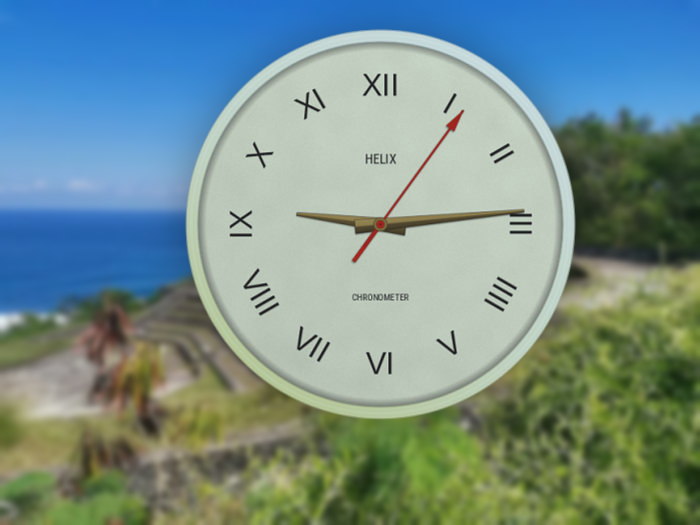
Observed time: 9:14:06
